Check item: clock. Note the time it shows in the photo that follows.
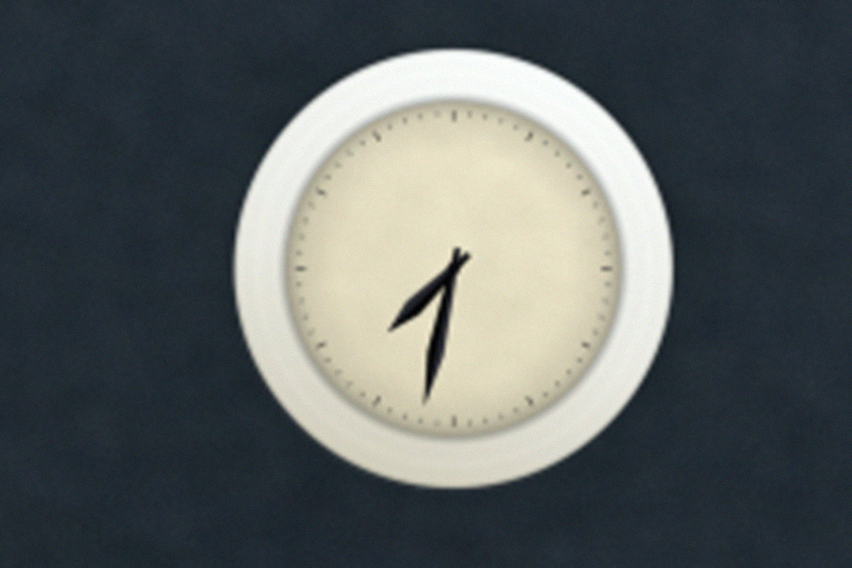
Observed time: 7:32
